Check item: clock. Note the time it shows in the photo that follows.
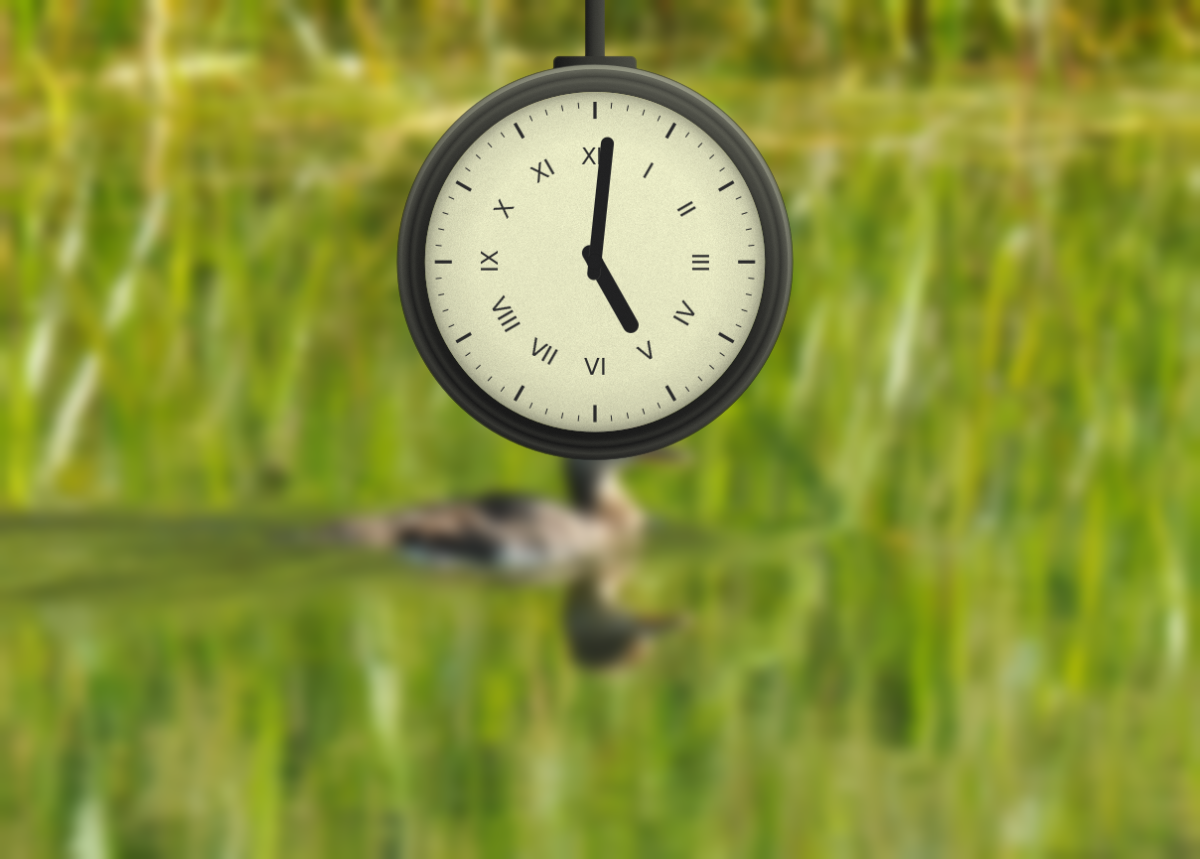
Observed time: 5:01
